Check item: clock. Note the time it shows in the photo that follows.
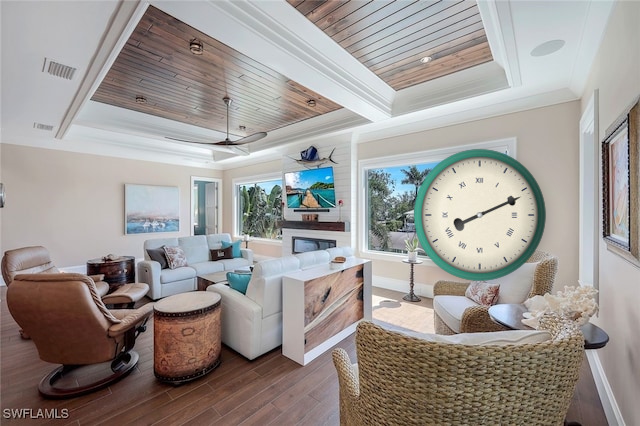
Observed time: 8:11
